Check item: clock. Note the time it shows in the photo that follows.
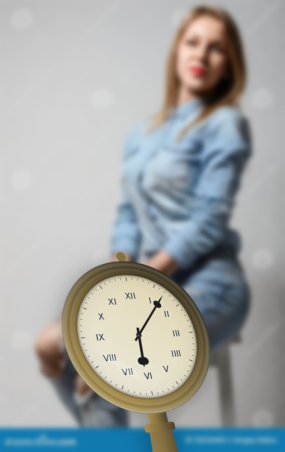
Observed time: 6:07
